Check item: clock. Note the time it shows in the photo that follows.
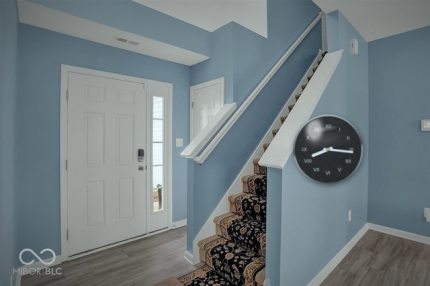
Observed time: 8:16
